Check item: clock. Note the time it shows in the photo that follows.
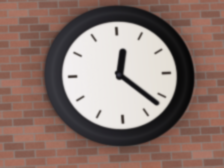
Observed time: 12:22
